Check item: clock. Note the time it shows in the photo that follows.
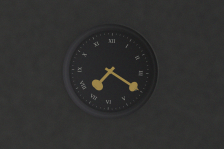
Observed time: 7:20
